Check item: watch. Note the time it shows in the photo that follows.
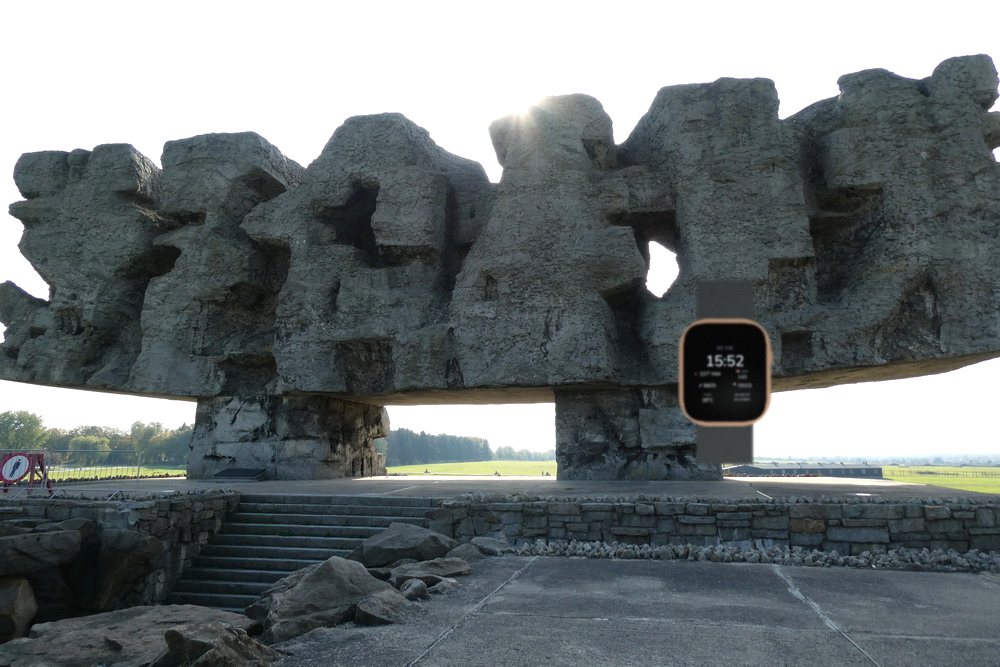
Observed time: 15:52
